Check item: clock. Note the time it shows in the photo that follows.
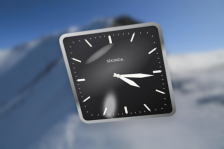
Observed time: 4:16
